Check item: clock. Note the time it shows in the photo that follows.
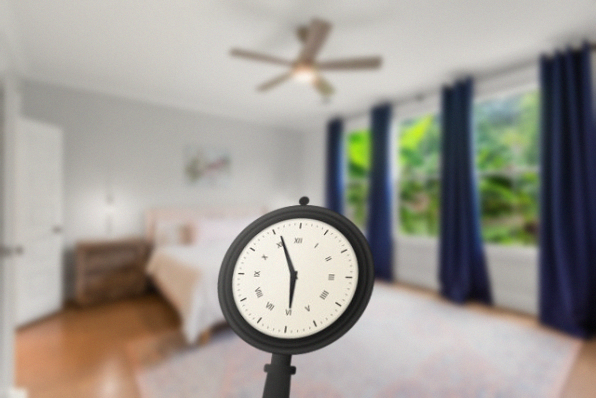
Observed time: 5:56
